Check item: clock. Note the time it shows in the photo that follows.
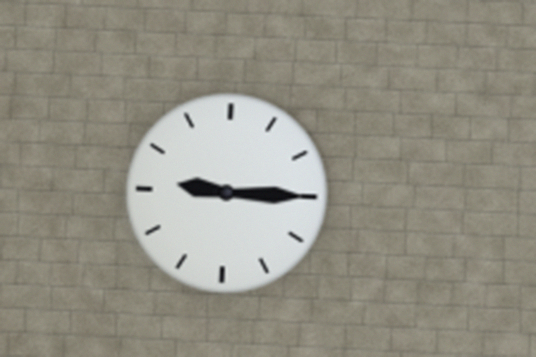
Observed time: 9:15
